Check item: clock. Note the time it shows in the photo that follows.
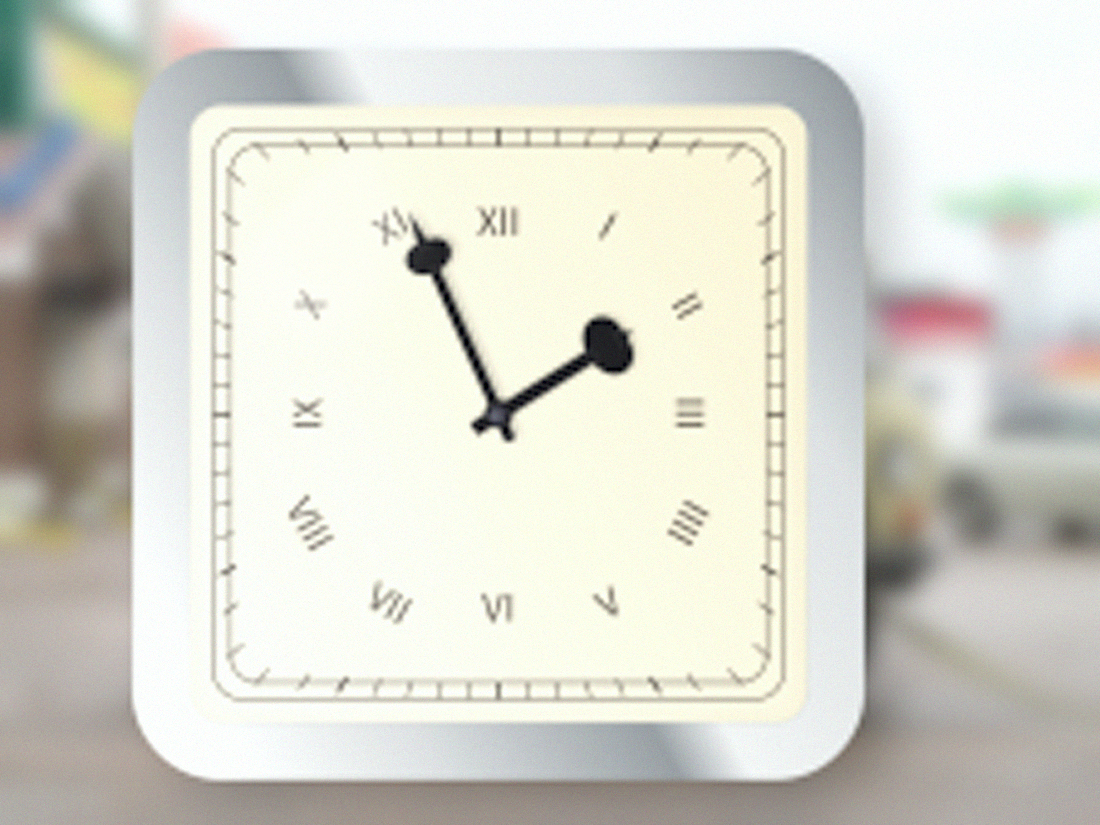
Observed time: 1:56
